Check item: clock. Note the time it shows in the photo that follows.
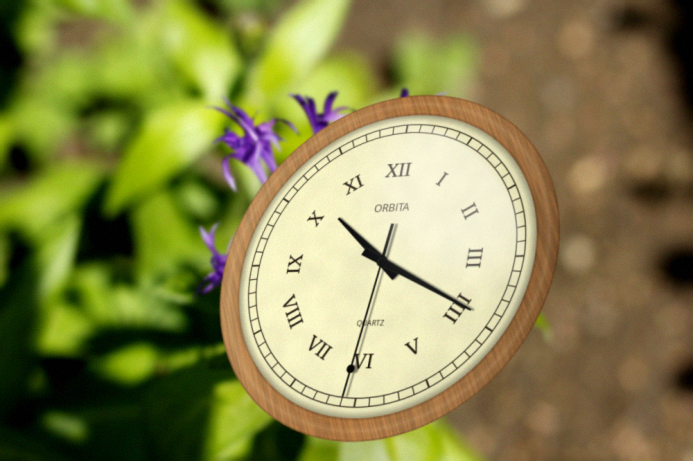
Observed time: 10:19:31
